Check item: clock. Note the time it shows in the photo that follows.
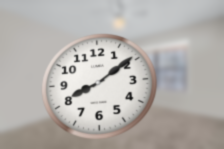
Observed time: 8:09
